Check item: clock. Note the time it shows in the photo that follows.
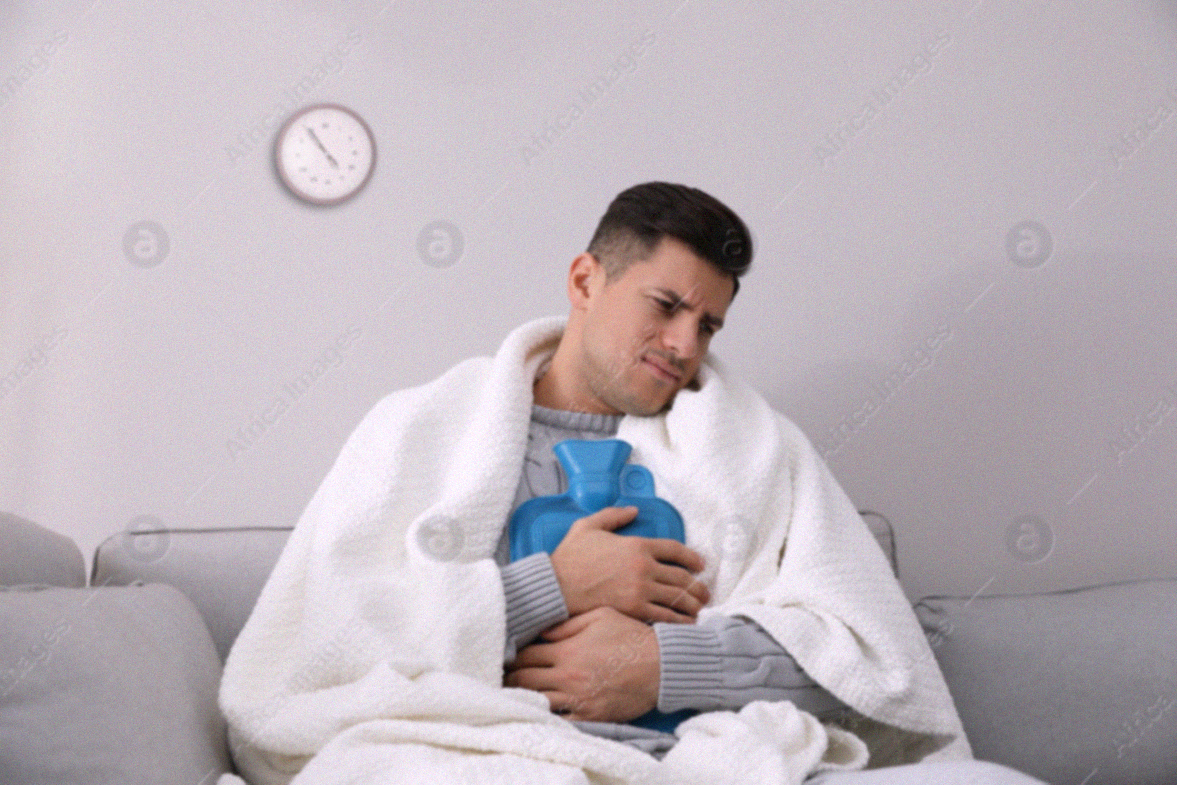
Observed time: 4:54
